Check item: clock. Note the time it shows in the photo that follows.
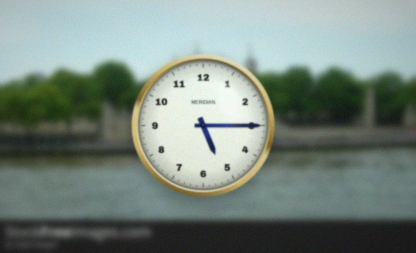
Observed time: 5:15
